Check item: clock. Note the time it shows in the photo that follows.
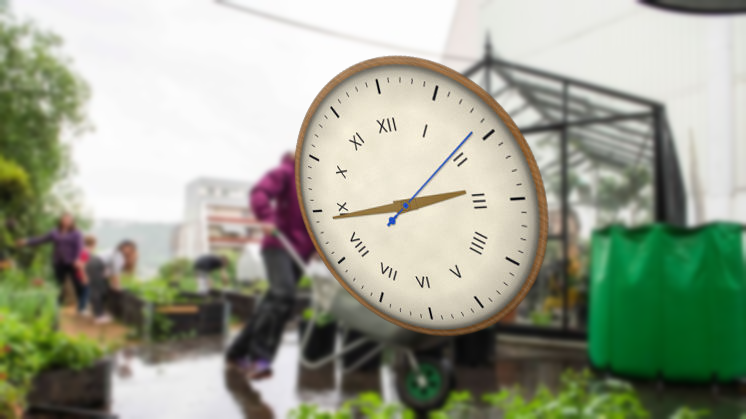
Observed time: 2:44:09
